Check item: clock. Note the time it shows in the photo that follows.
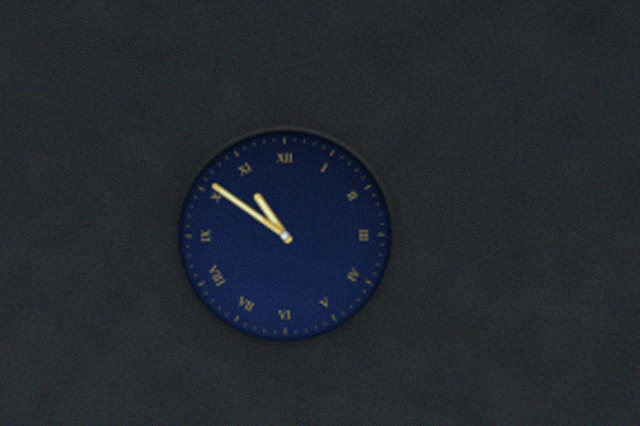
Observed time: 10:51
